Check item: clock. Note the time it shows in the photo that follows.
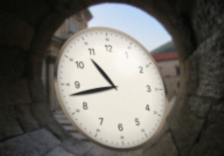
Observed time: 10:43
